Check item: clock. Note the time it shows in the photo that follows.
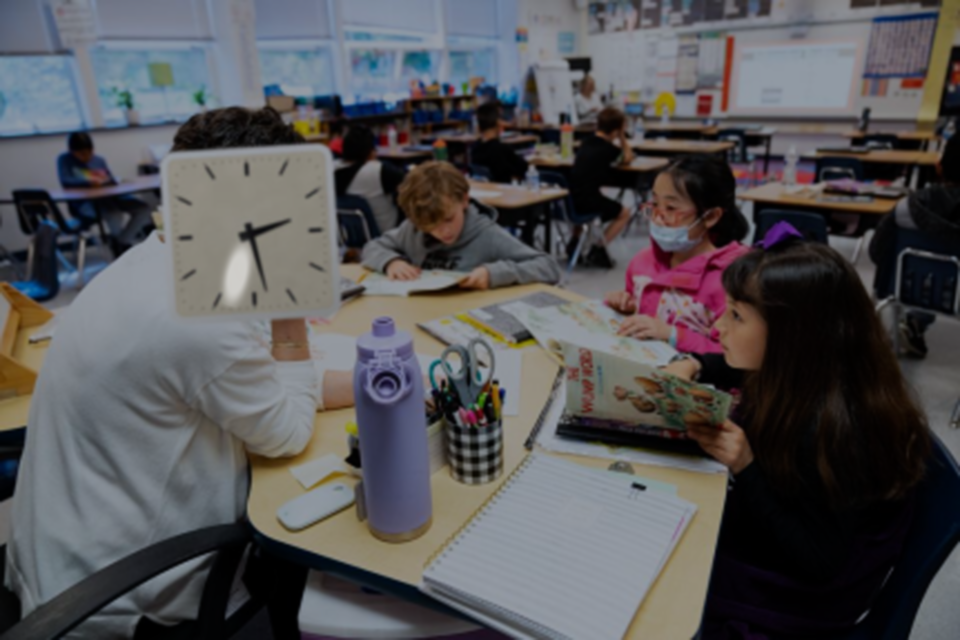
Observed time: 2:28
